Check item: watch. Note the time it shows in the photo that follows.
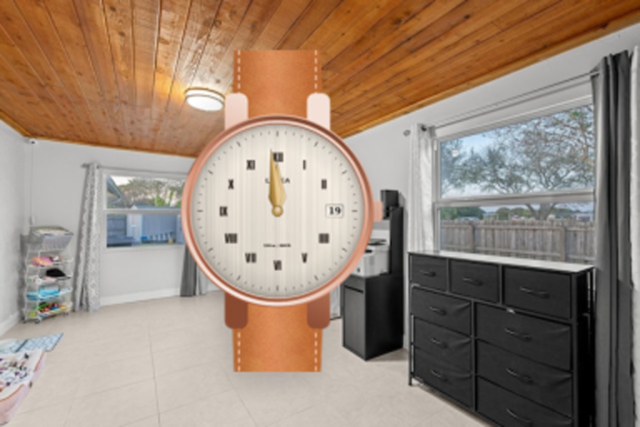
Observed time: 11:59
